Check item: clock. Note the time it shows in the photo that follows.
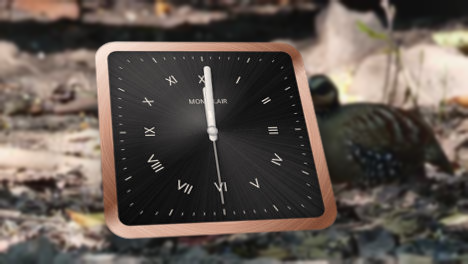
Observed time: 12:00:30
